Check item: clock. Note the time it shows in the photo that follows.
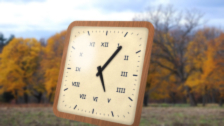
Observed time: 5:06
